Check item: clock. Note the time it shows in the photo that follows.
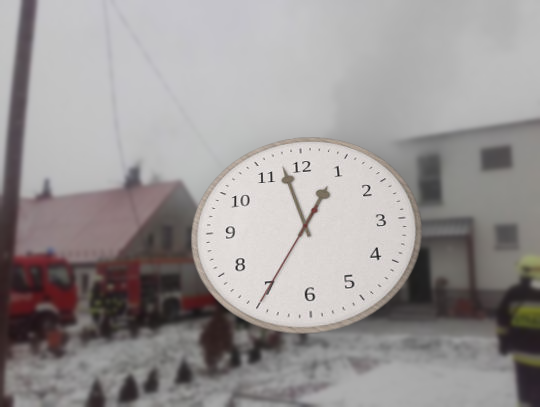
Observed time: 12:57:35
